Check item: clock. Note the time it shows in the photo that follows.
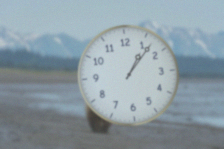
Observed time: 1:07
